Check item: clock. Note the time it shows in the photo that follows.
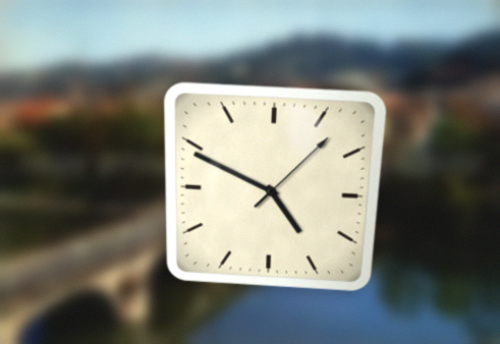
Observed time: 4:49:07
